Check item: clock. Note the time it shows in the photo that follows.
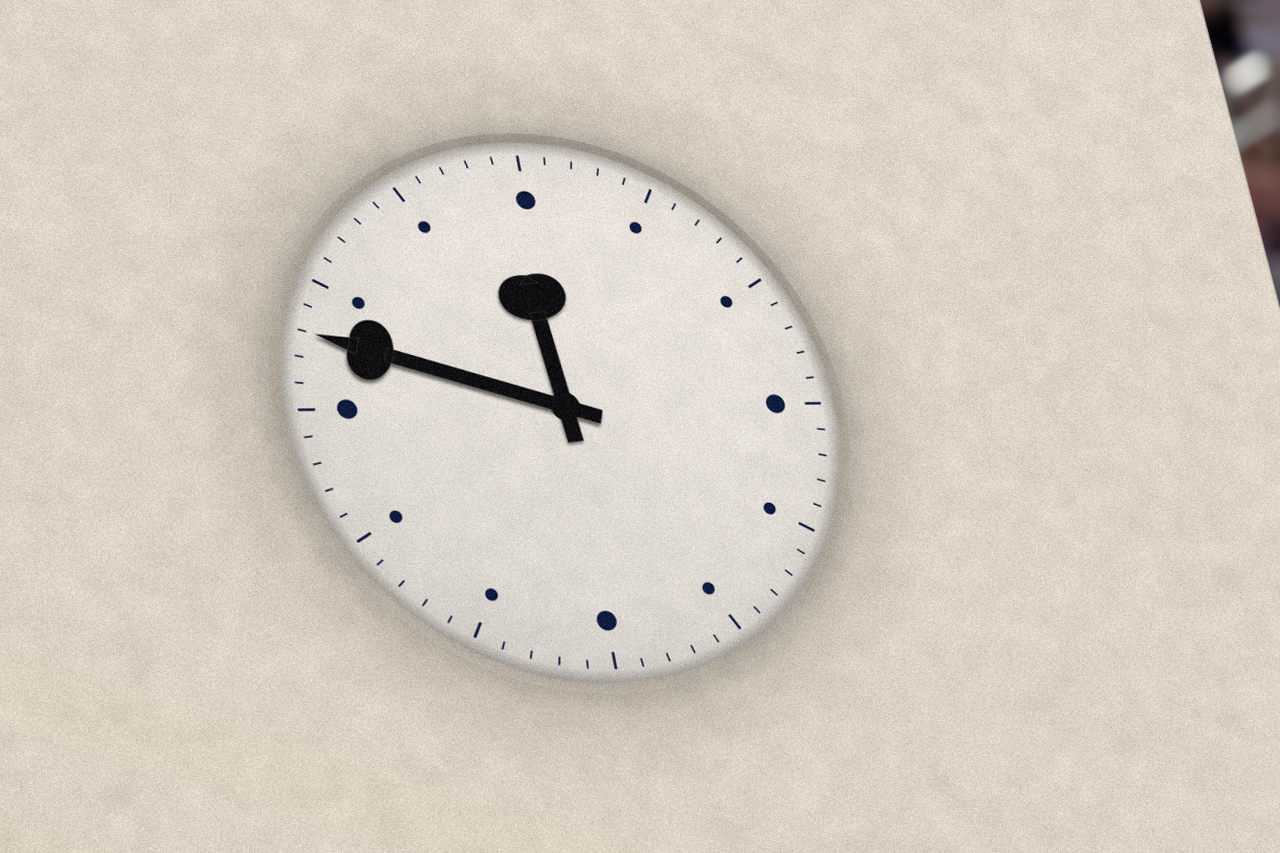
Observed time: 11:48
